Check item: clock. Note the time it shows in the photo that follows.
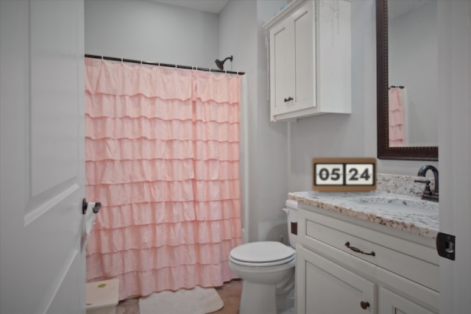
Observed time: 5:24
